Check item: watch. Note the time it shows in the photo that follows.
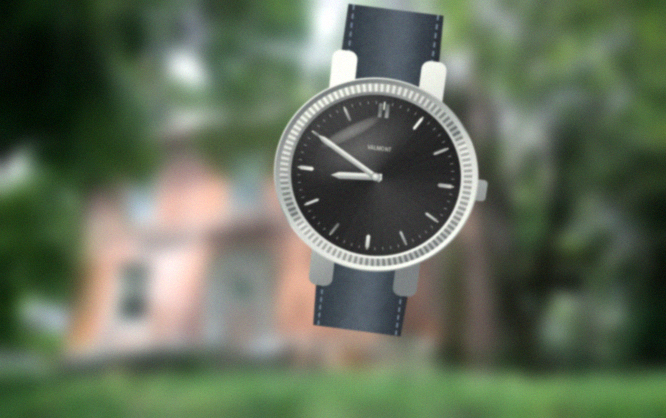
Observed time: 8:50
